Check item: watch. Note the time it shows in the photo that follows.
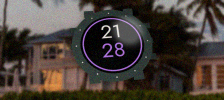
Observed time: 21:28
